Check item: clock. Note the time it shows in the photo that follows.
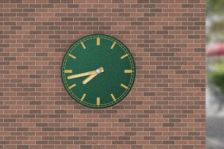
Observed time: 7:43
